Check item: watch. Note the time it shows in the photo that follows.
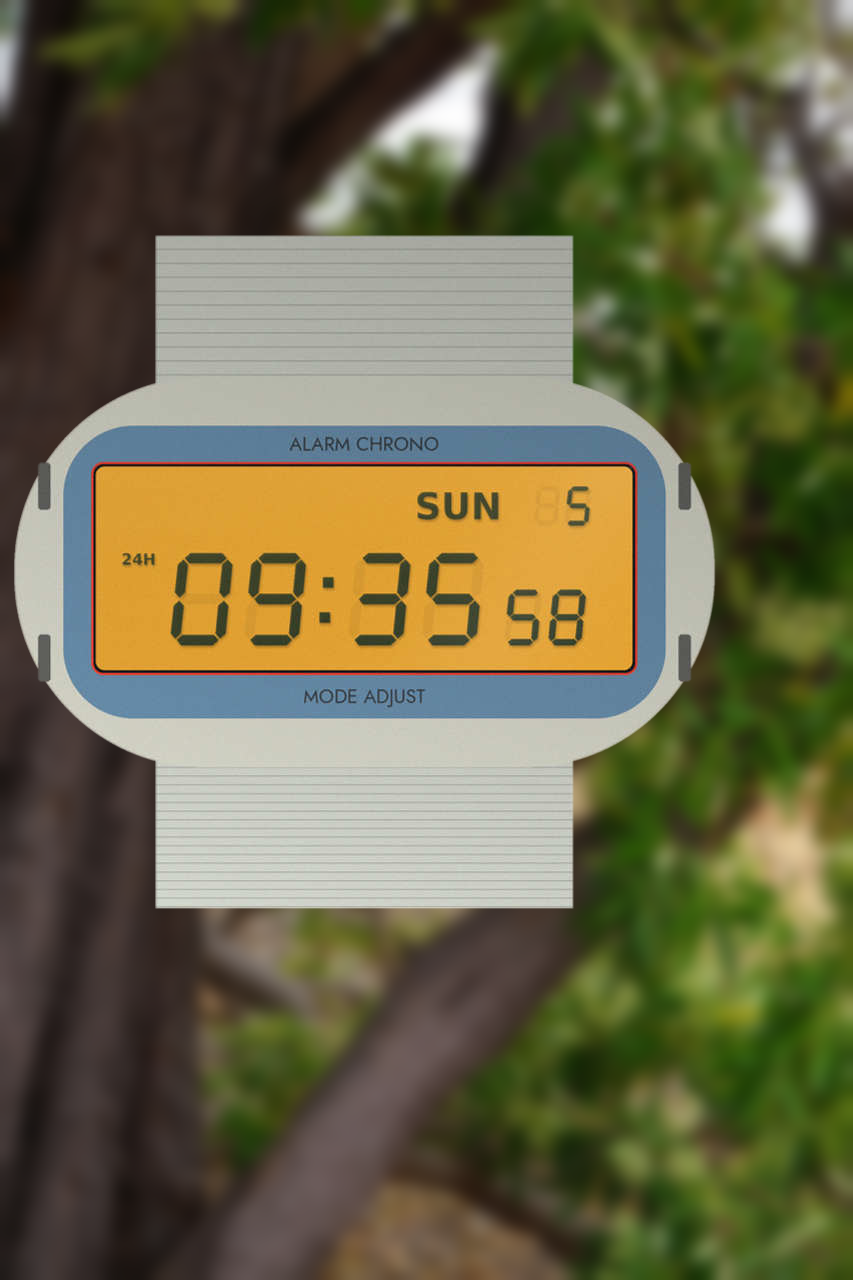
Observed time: 9:35:58
